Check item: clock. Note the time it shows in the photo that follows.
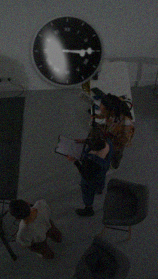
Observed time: 3:15
